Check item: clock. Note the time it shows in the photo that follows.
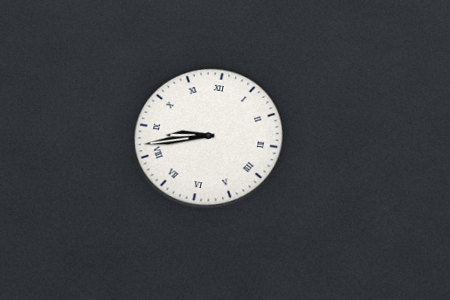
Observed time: 8:42
